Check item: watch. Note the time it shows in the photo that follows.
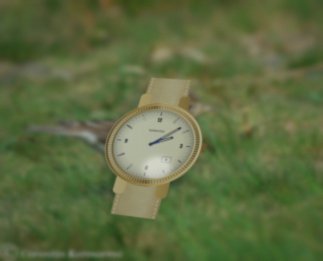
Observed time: 2:08
